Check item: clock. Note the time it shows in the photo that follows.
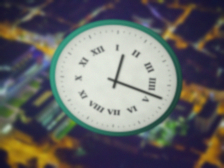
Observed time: 1:23
